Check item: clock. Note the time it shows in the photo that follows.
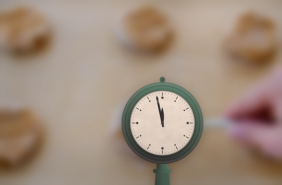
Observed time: 11:58
